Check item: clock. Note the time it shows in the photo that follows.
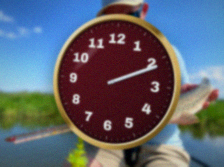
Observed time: 2:11
